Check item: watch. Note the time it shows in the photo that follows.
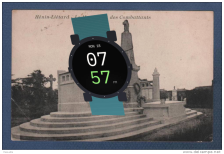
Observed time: 7:57
